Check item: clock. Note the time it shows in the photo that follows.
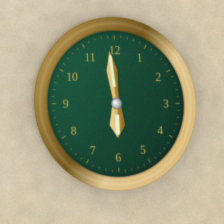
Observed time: 5:59
